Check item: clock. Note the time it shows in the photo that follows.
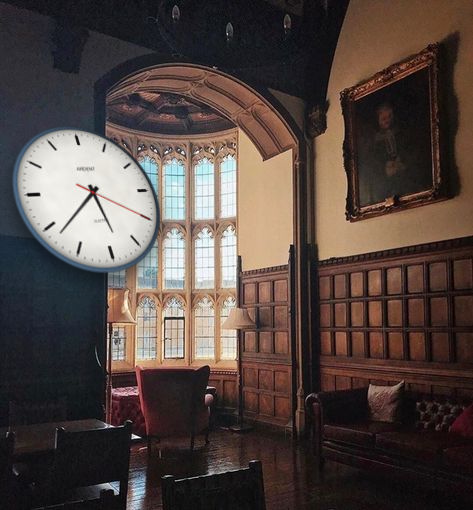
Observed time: 5:38:20
